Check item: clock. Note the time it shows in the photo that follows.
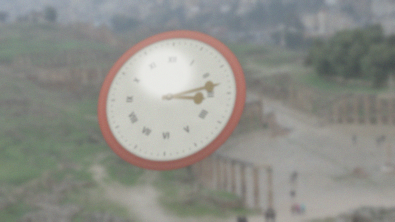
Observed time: 3:13
